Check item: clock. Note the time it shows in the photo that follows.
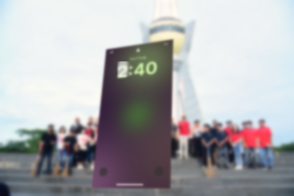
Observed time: 2:40
